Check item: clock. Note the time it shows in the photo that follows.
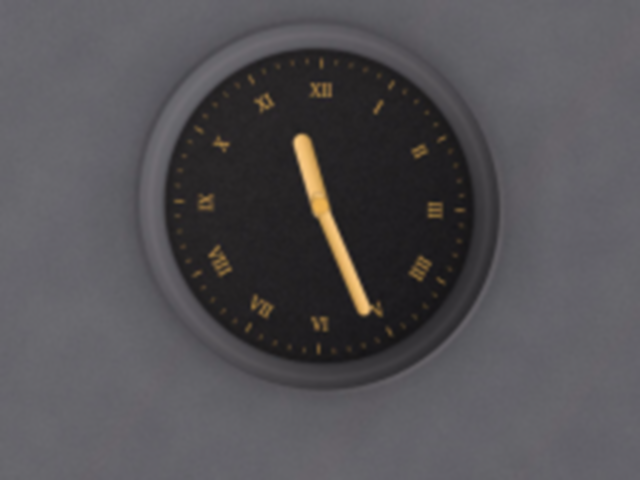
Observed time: 11:26
